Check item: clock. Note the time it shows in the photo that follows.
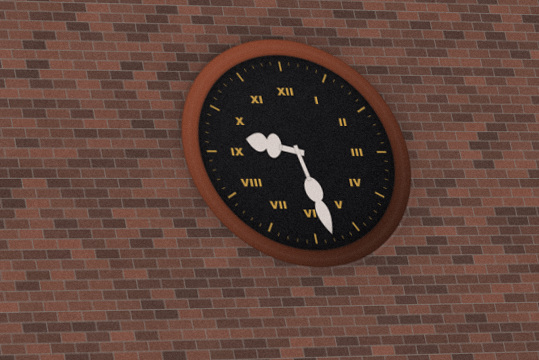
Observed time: 9:28
